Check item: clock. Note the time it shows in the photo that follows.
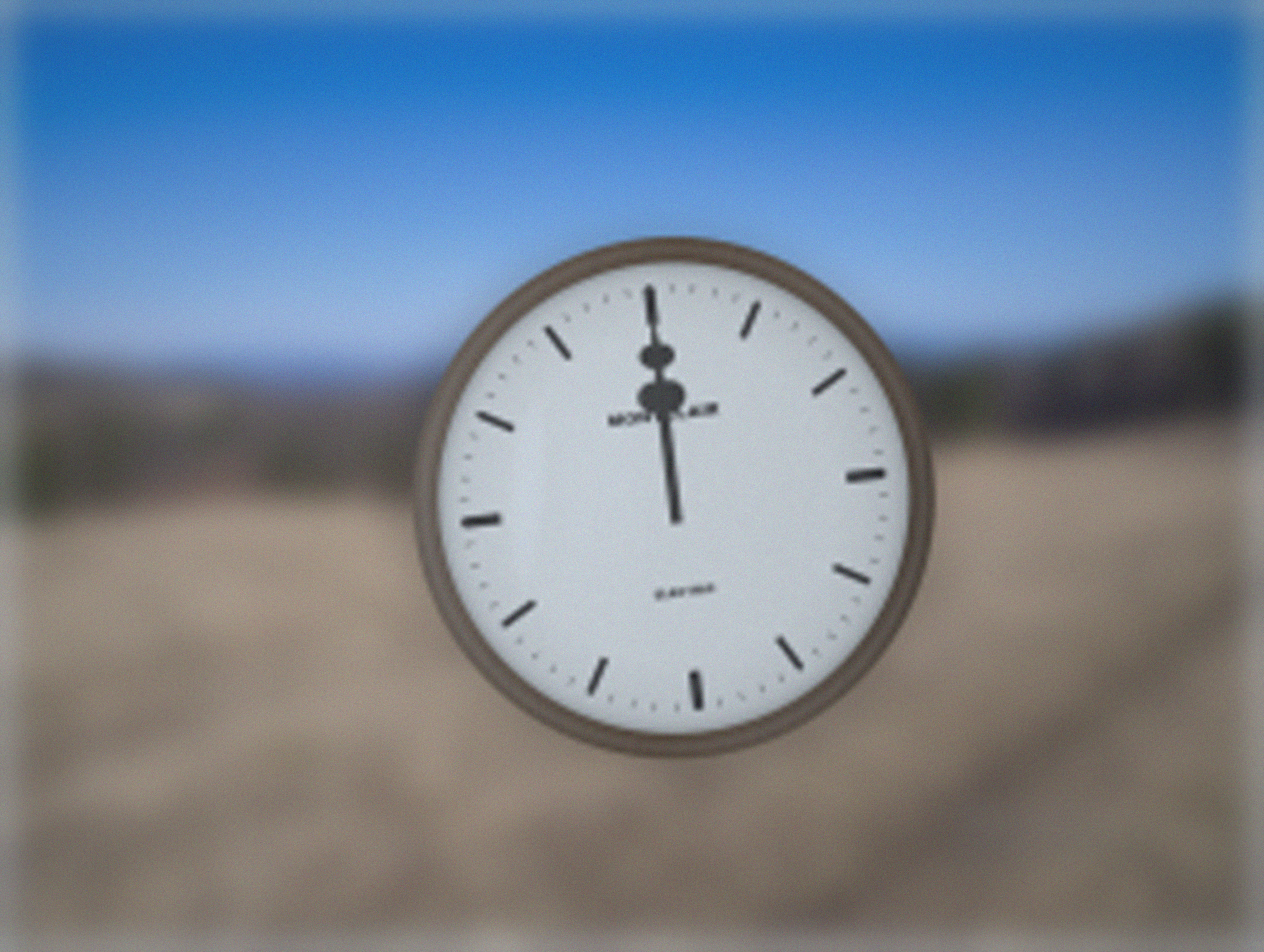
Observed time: 12:00
